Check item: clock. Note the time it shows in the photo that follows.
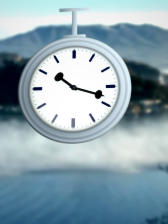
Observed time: 10:18
